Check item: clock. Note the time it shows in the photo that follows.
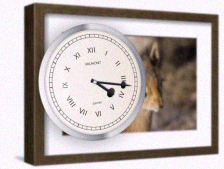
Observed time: 4:17
